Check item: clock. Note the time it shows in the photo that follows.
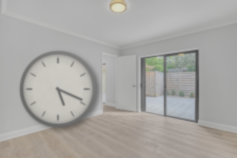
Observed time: 5:19
